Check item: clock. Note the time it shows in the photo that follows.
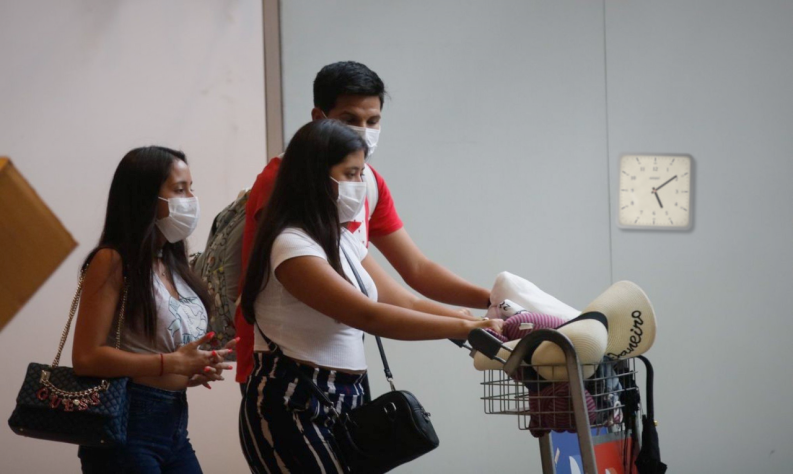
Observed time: 5:09
